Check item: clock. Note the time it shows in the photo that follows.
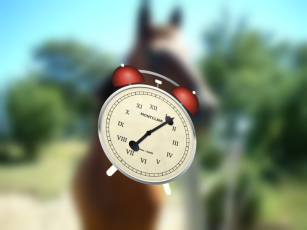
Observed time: 7:07
